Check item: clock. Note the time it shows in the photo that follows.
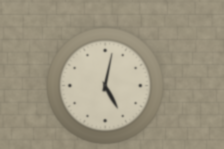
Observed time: 5:02
